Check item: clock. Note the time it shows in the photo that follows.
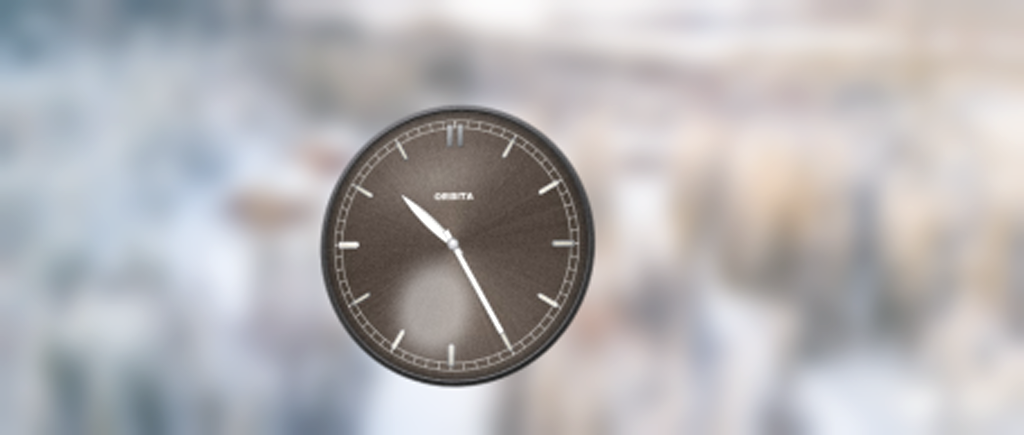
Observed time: 10:25
